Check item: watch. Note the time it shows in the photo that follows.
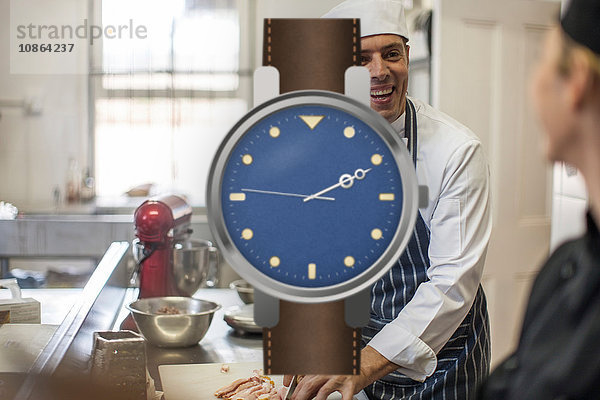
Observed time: 2:10:46
